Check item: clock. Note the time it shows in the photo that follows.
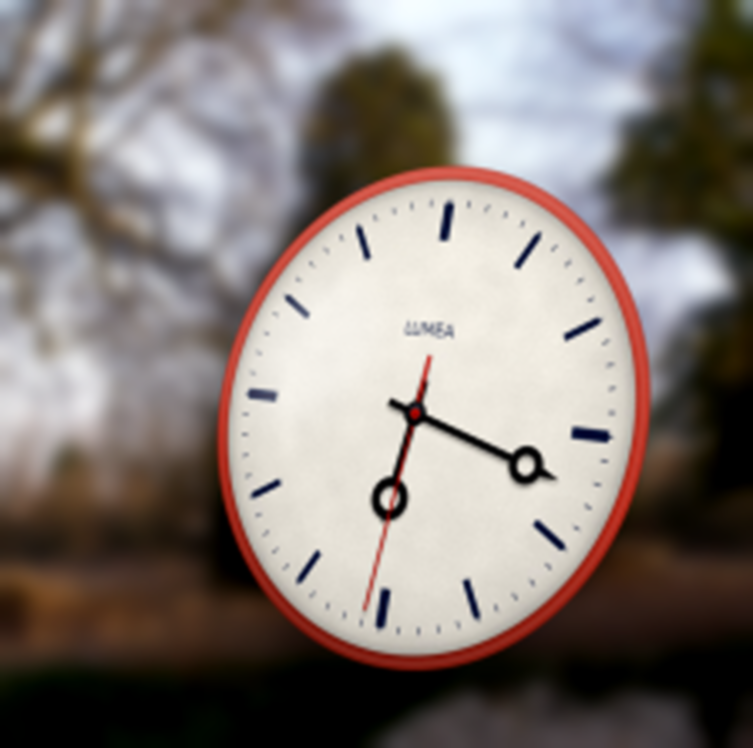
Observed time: 6:17:31
